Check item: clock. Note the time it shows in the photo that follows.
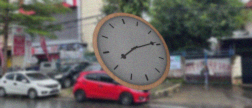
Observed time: 8:14
